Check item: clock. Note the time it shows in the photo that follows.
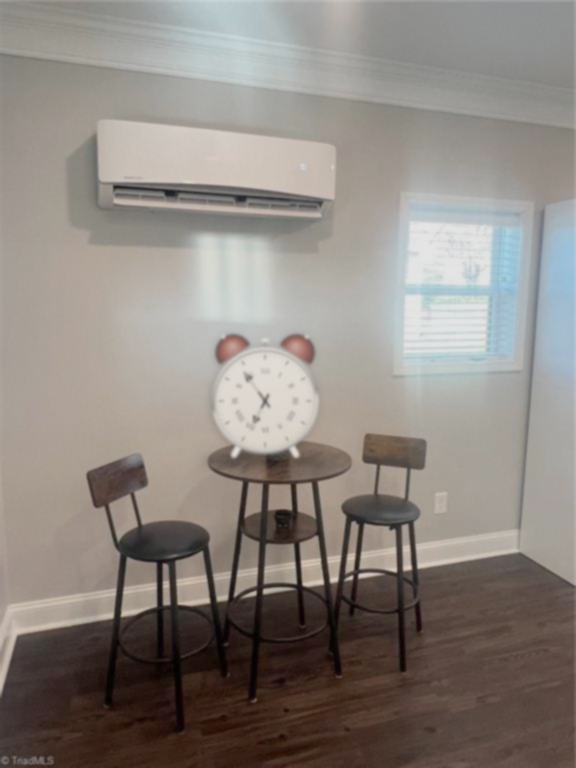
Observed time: 6:54
